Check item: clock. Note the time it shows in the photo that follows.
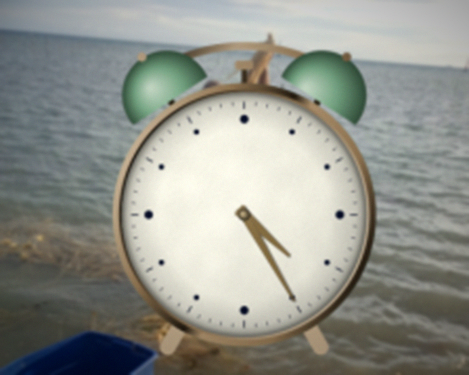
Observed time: 4:25
